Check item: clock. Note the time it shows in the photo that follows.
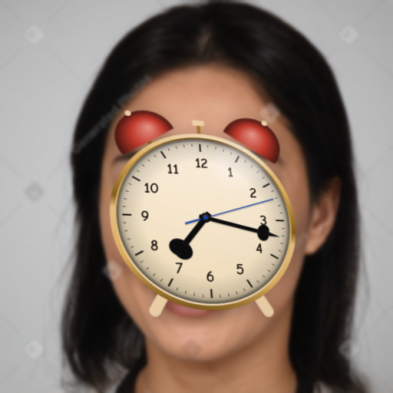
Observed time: 7:17:12
